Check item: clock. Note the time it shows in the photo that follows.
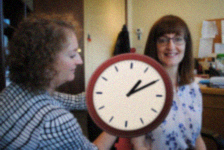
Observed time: 1:10
